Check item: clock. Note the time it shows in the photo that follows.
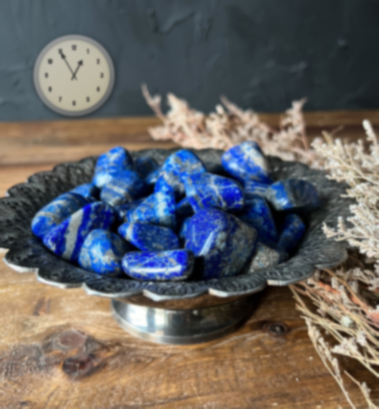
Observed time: 12:55
